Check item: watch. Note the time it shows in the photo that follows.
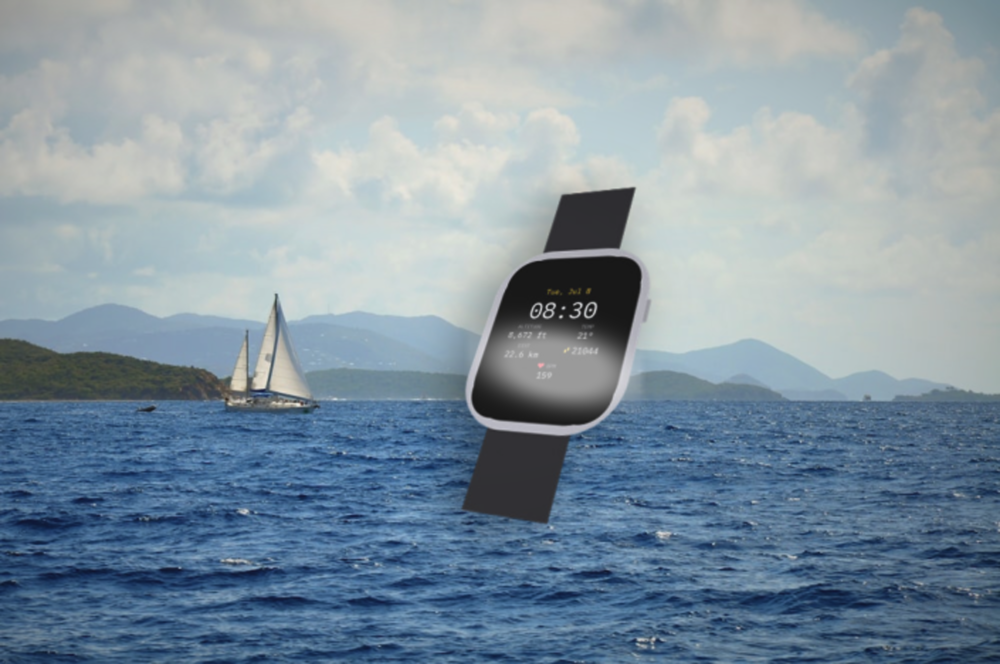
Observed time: 8:30
